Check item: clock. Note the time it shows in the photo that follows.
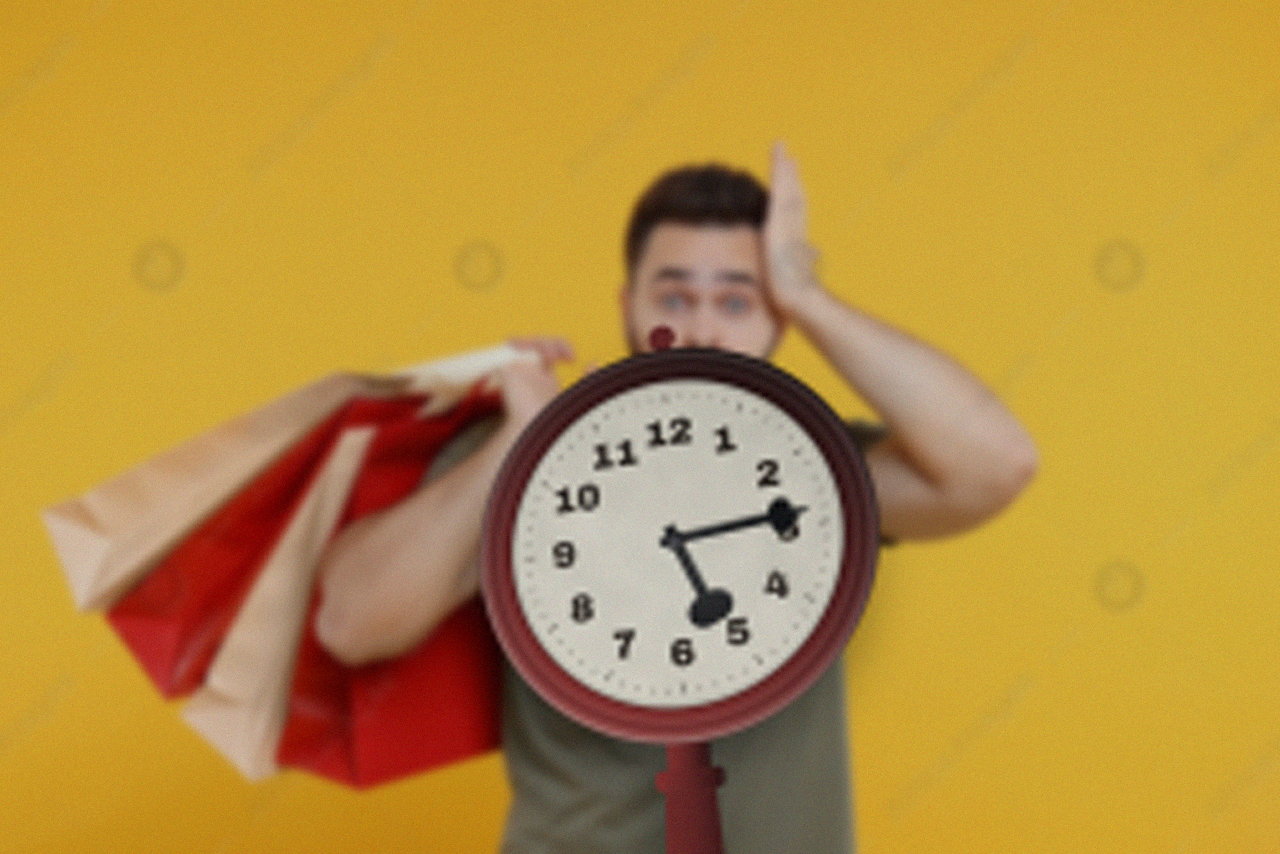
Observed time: 5:14
